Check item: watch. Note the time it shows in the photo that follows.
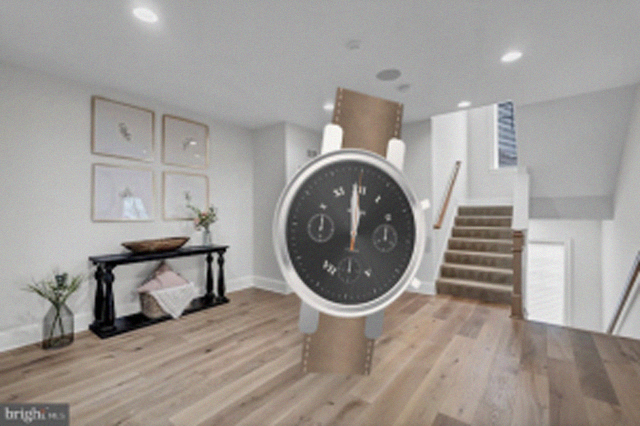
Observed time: 11:59
